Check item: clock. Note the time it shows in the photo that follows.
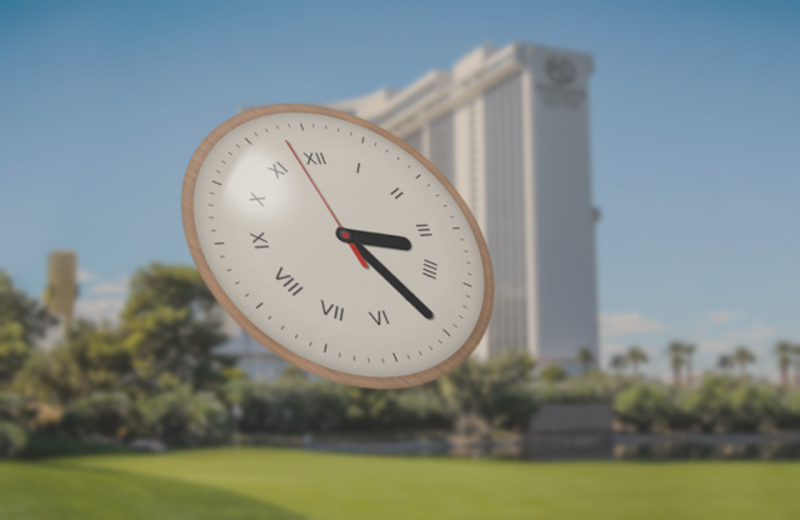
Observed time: 3:24:58
